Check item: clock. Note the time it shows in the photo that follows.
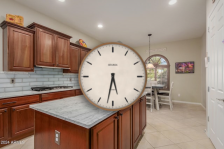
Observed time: 5:32
